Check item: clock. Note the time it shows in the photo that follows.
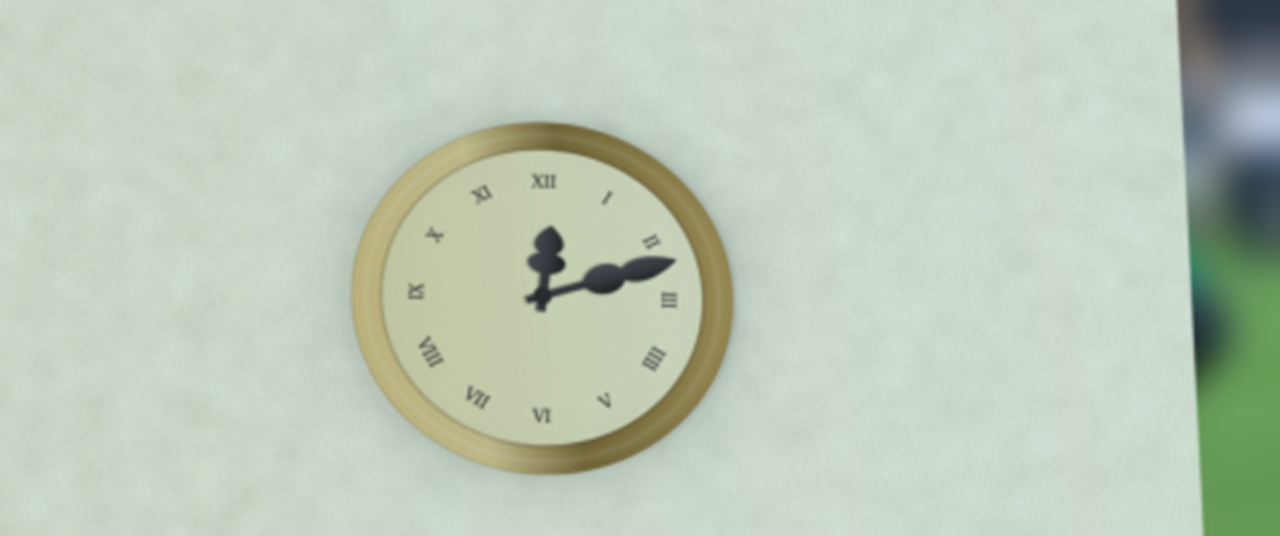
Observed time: 12:12
